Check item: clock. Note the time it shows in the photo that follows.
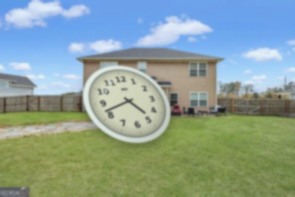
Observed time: 4:42
